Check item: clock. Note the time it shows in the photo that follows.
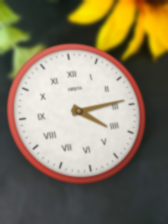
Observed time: 4:14
